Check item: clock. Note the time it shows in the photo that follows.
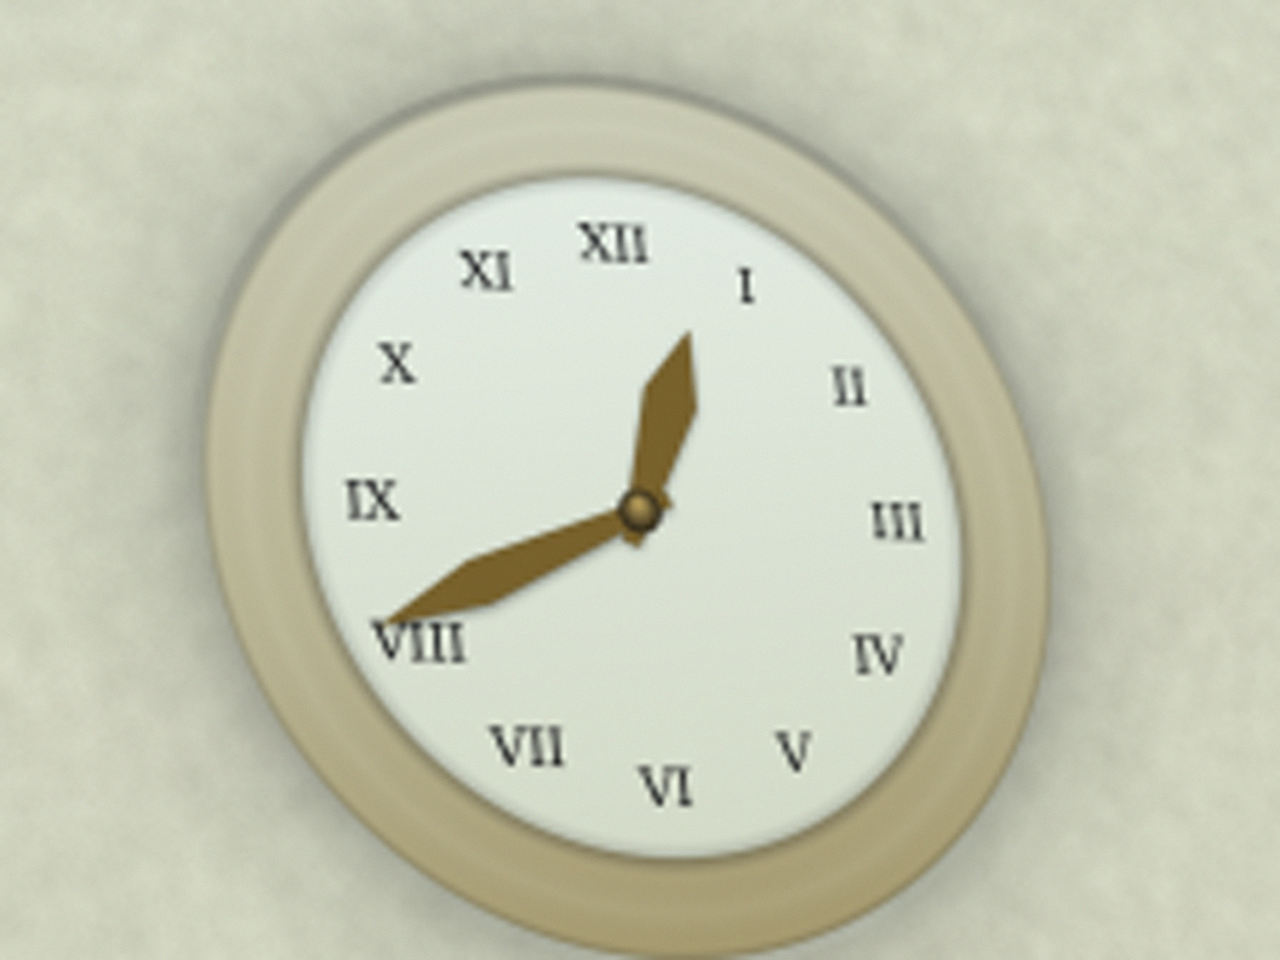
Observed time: 12:41
